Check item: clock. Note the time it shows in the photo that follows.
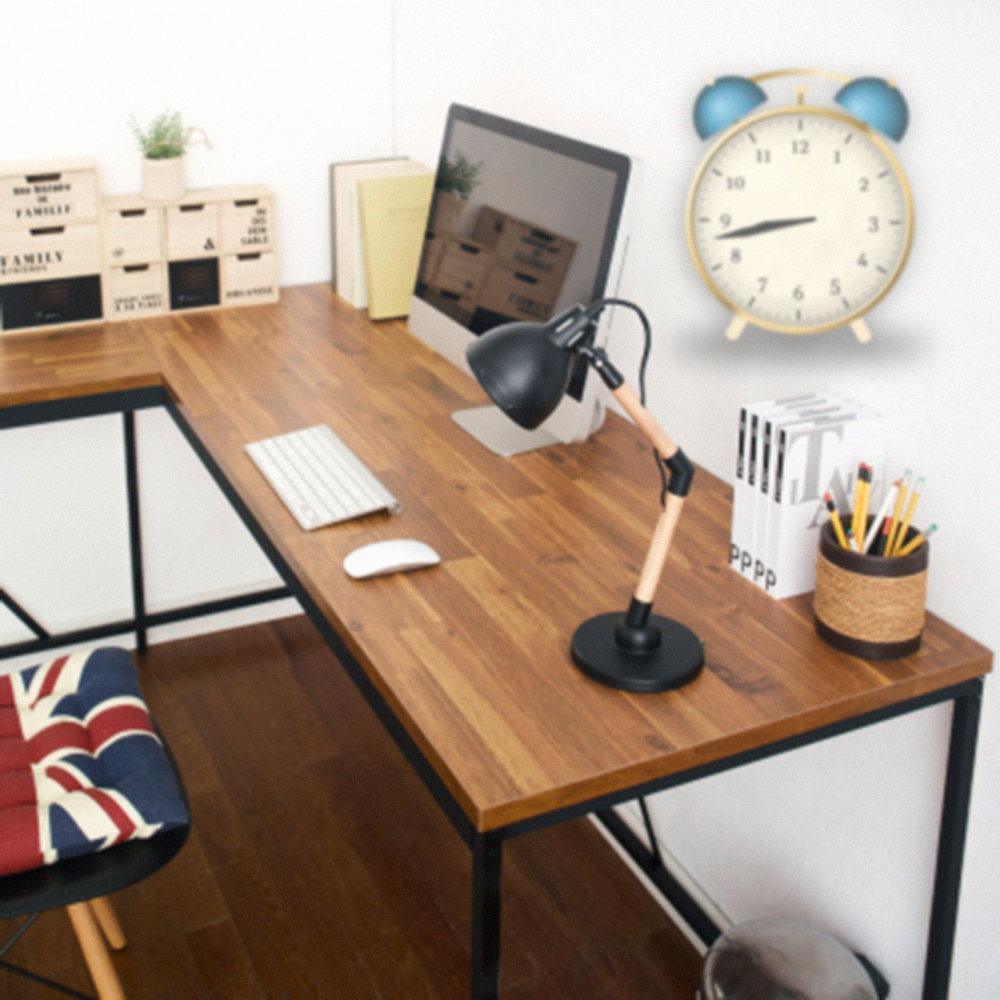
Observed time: 8:43
